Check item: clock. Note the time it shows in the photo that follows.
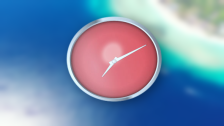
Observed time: 7:10
